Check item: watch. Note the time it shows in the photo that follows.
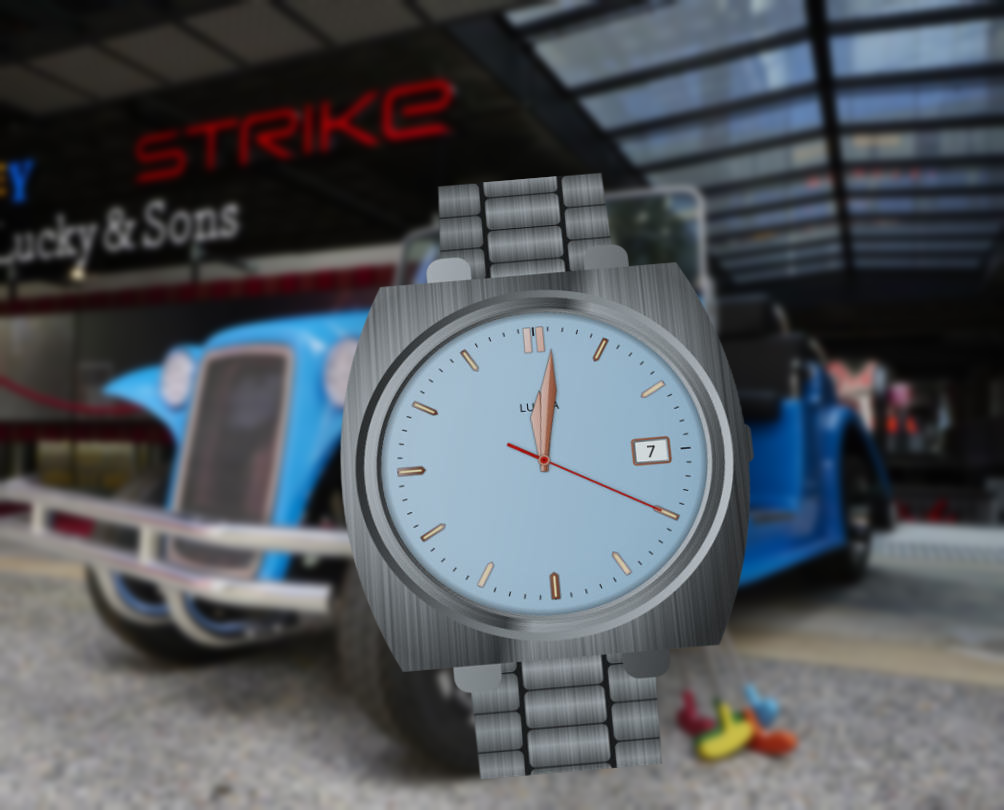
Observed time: 12:01:20
